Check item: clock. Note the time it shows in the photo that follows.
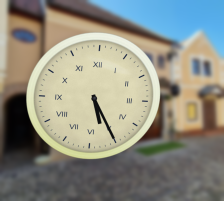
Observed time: 5:25
